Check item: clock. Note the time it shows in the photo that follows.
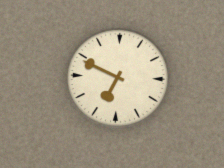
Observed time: 6:49
